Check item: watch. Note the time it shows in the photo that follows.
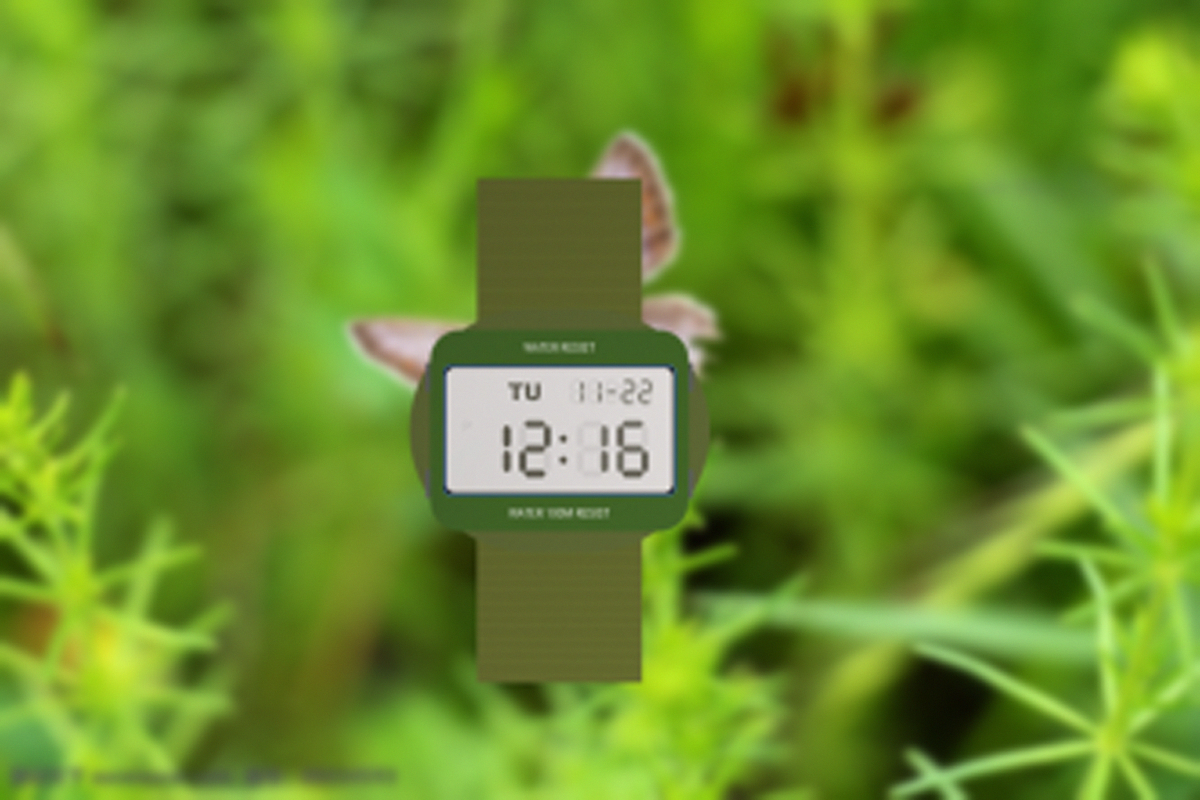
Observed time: 12:16
